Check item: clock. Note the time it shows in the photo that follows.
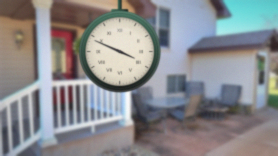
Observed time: 3:49
